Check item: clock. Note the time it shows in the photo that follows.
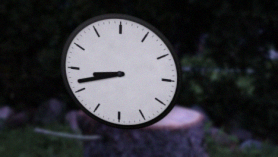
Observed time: 8:42
